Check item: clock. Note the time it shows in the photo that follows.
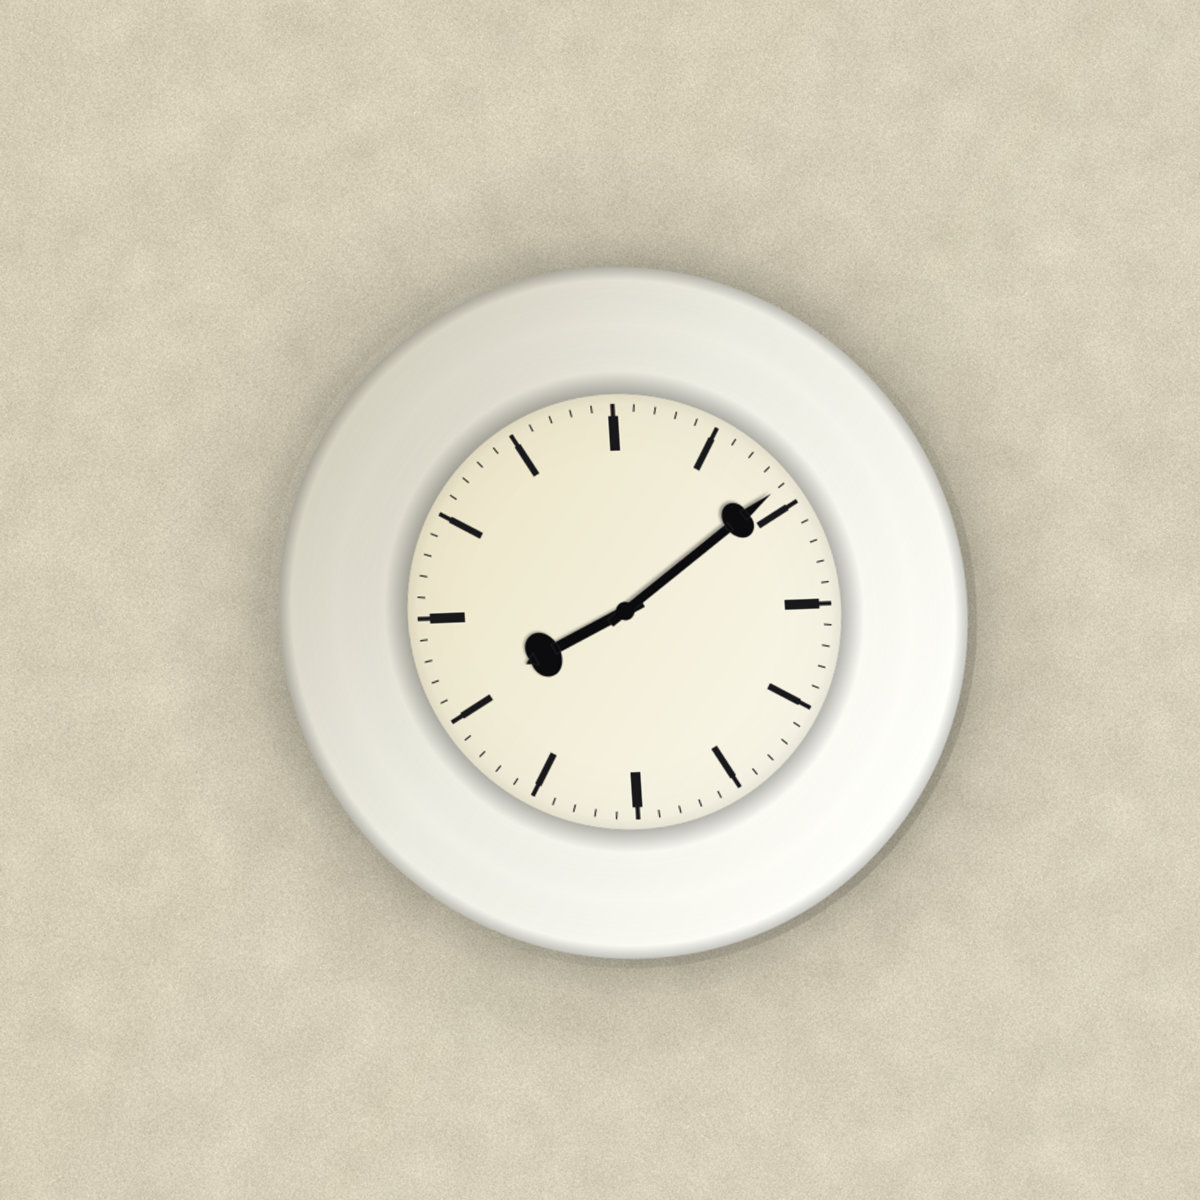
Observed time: 8:09
